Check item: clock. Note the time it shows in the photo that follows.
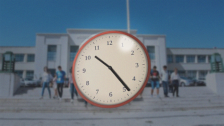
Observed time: 10:24
